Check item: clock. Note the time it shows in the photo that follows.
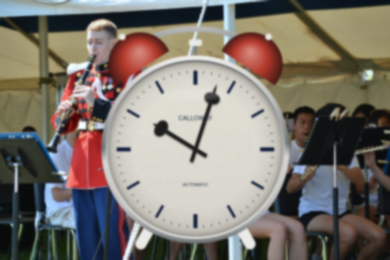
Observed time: 10:03
